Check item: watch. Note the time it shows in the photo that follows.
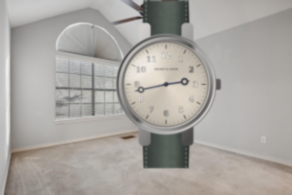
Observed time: 2:43
